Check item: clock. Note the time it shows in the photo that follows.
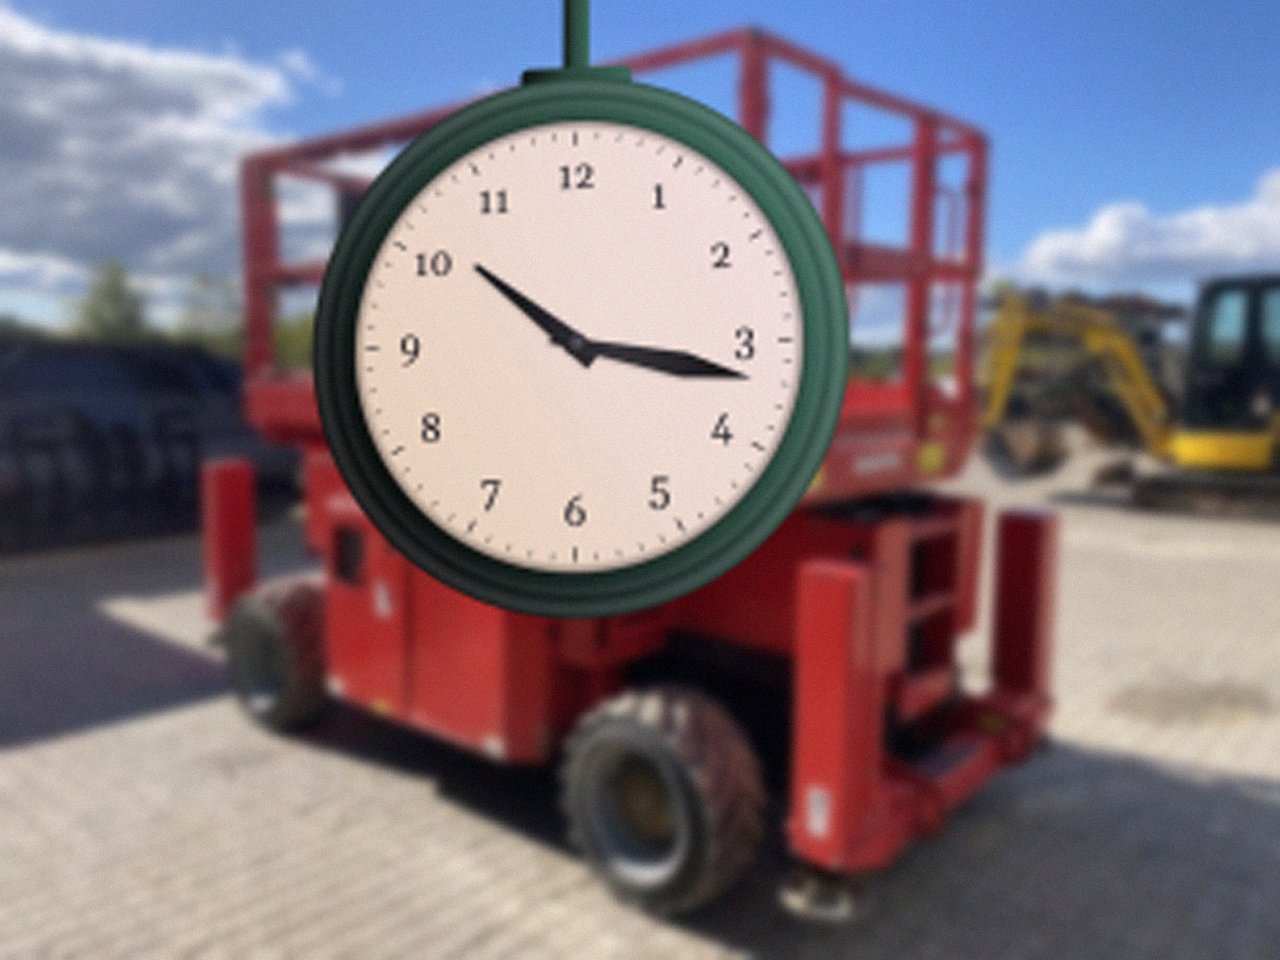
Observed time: 10:17
